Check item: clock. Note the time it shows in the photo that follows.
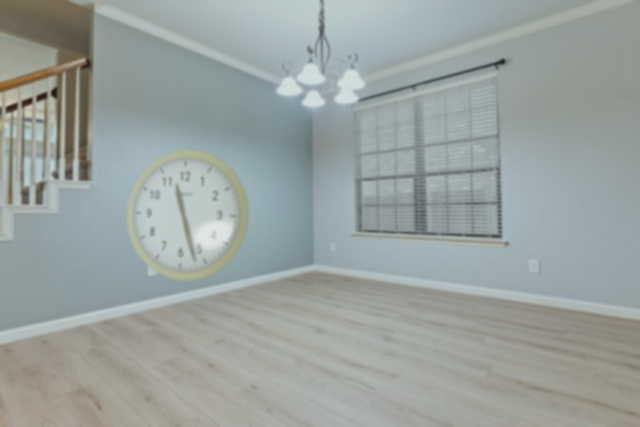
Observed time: 11:27
